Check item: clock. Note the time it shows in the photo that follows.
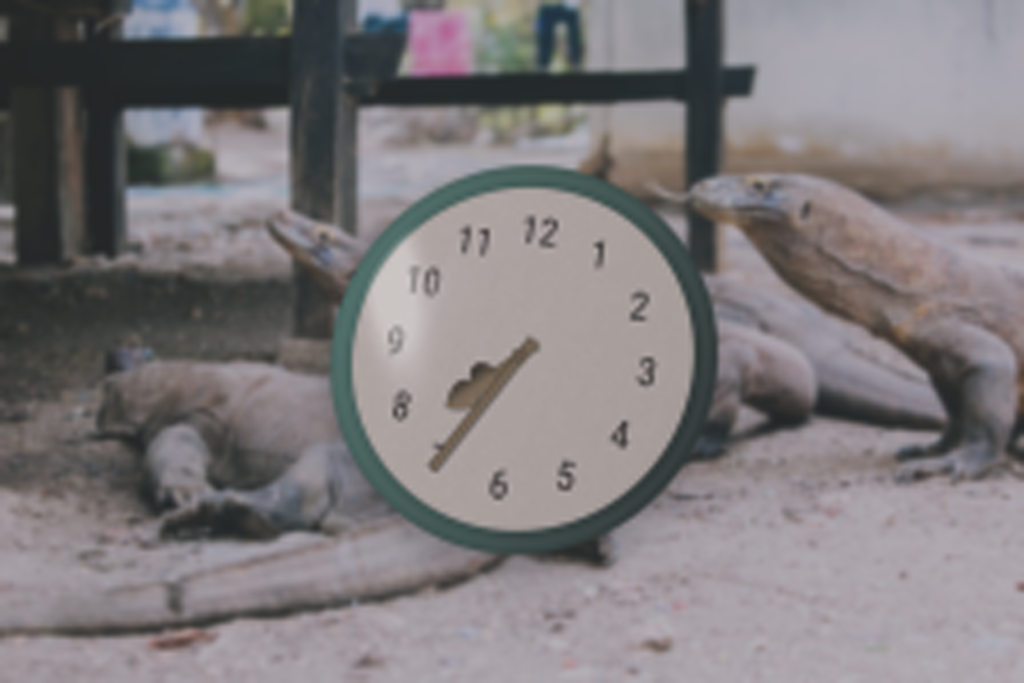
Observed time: 7:35
